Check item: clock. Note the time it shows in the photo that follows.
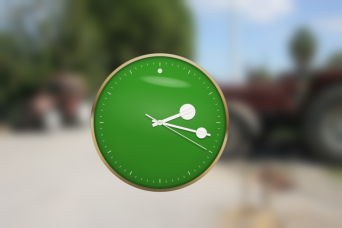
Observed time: 2:17:20
